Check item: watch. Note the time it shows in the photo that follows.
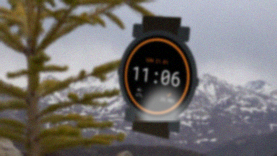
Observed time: 11:06
